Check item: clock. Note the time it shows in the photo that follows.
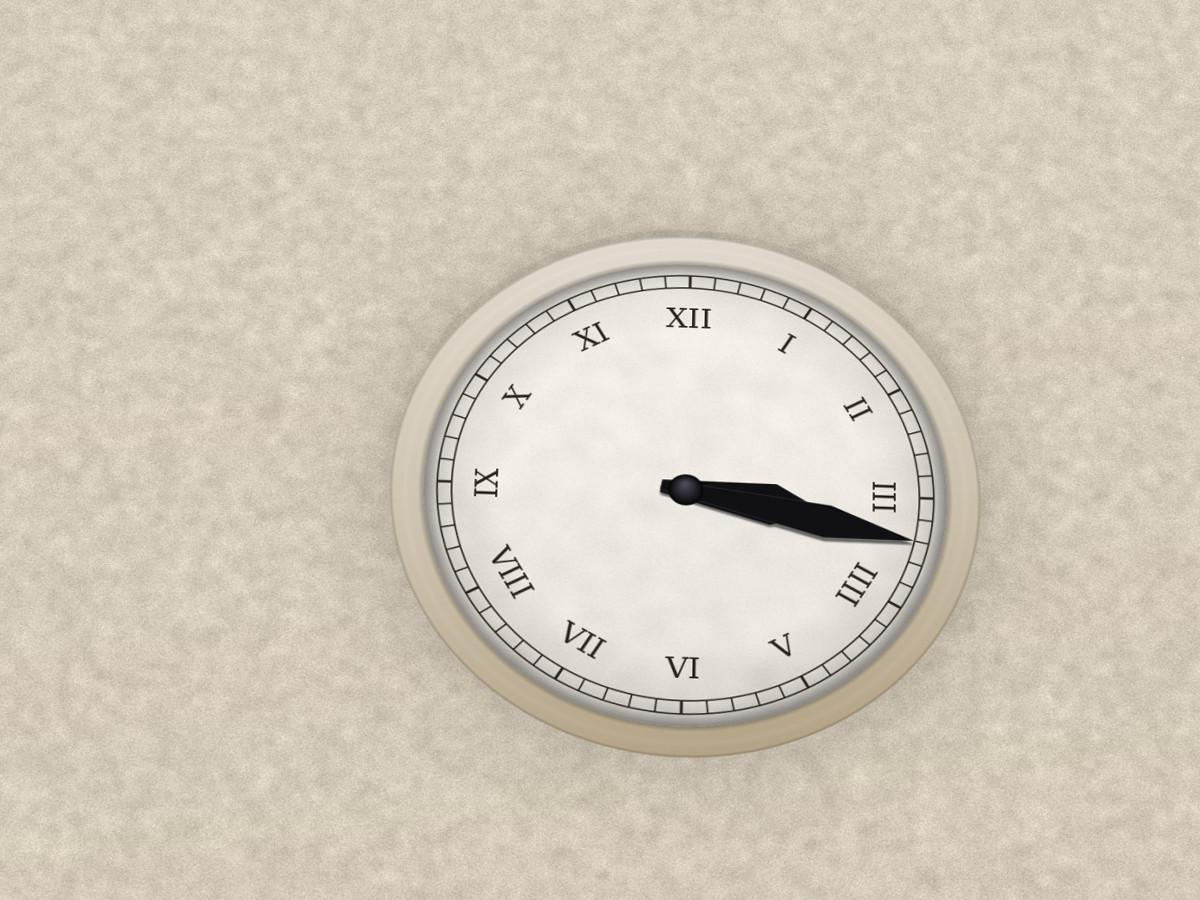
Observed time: 3:17
